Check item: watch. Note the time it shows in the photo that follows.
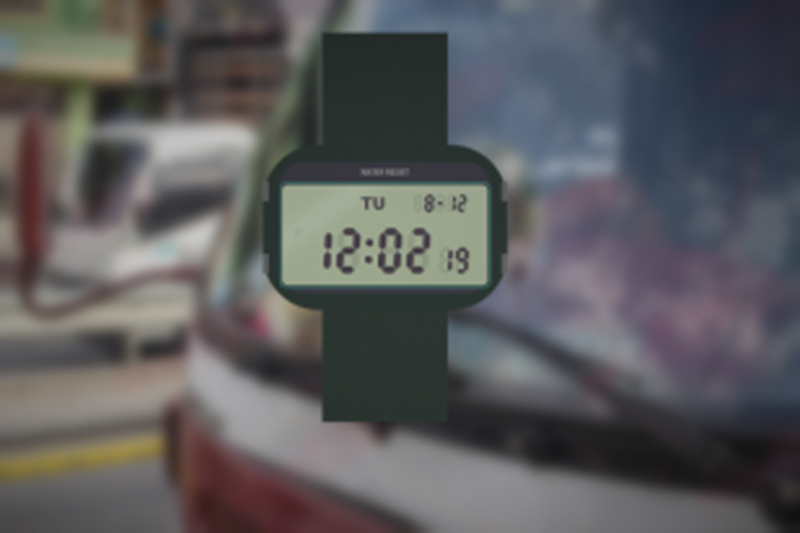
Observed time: 12:02:19
